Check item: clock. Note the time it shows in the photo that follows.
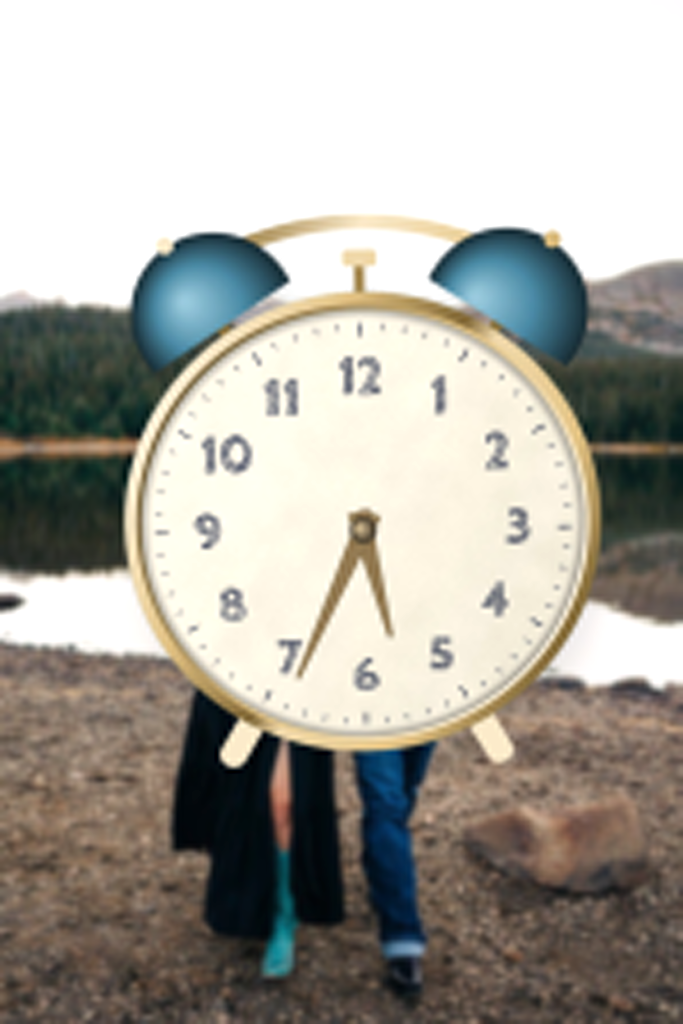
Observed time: 5:34
